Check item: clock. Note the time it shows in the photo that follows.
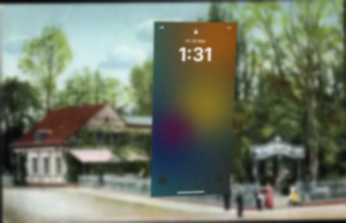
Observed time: 1:31
